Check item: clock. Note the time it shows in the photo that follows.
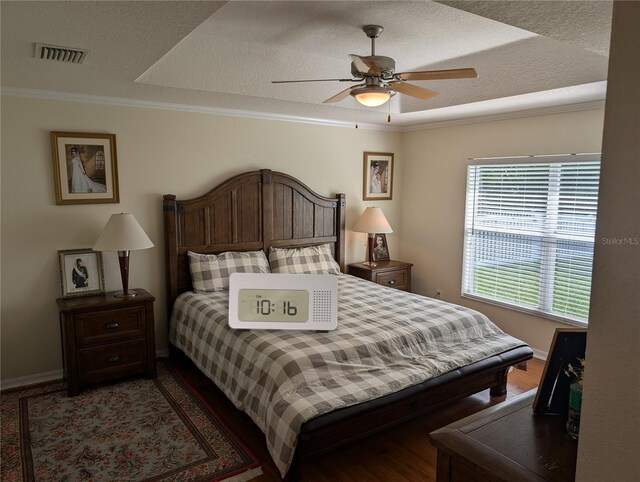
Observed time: 10:16
